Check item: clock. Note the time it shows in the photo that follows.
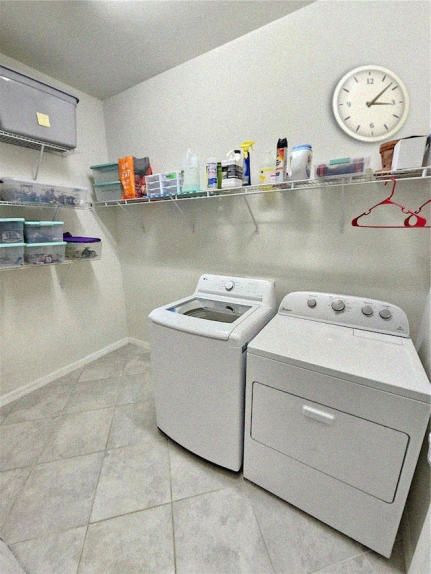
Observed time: 3:08
